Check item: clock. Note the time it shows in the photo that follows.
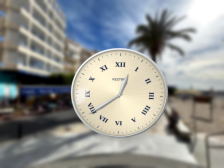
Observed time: 12:39
